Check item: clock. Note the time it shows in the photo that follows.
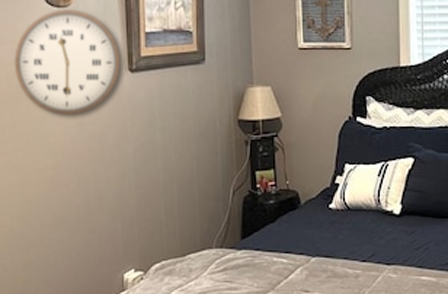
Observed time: 11:30
